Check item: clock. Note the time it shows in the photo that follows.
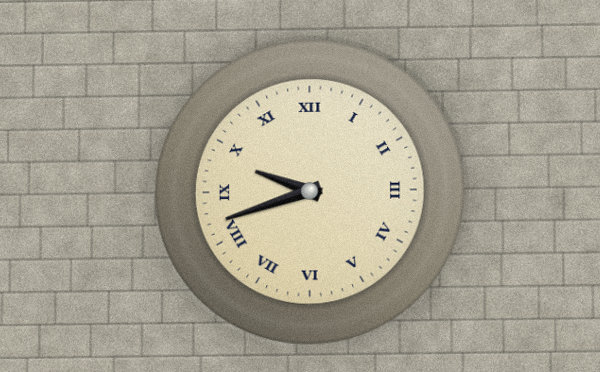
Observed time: 9:42
